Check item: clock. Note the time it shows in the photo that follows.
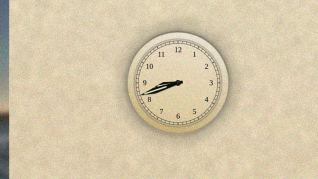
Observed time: 8:42
